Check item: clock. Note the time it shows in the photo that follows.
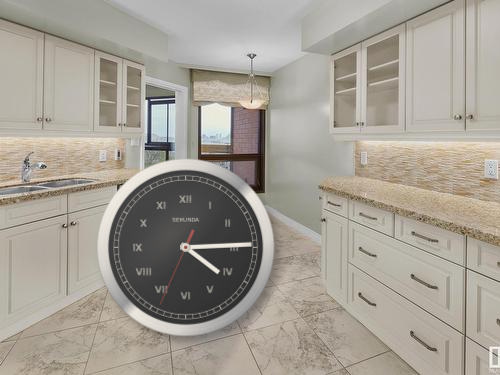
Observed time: 4:14:34
